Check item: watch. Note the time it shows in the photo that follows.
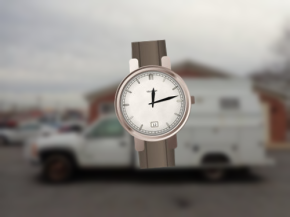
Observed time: 12:13
